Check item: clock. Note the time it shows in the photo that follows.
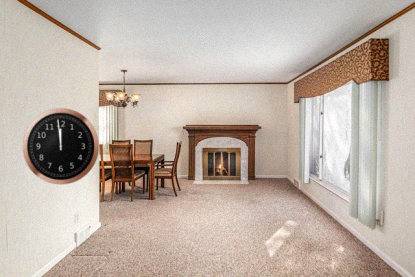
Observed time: 11:59
